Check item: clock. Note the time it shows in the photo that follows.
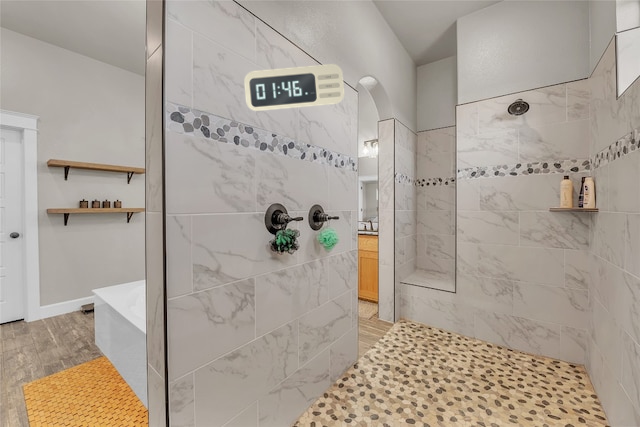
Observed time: 1:46
